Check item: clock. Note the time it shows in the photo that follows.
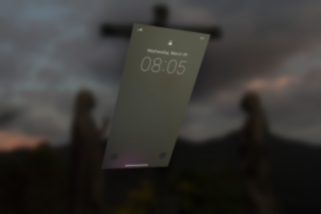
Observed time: 8:05
